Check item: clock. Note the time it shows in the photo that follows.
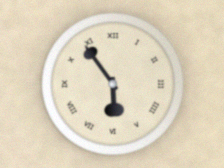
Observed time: 5:54
